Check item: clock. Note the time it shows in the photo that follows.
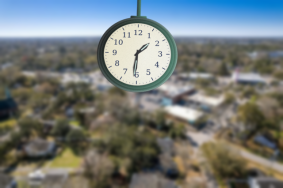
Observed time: 1:31
